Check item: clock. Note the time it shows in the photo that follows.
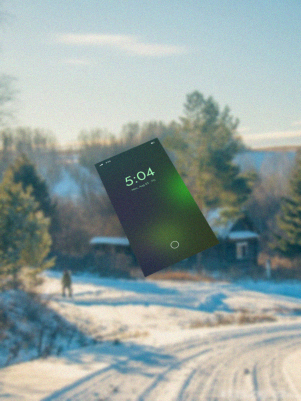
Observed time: 5:04
